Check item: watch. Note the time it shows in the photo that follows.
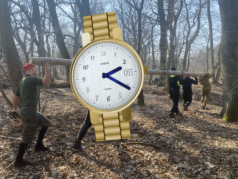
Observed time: 2:21
